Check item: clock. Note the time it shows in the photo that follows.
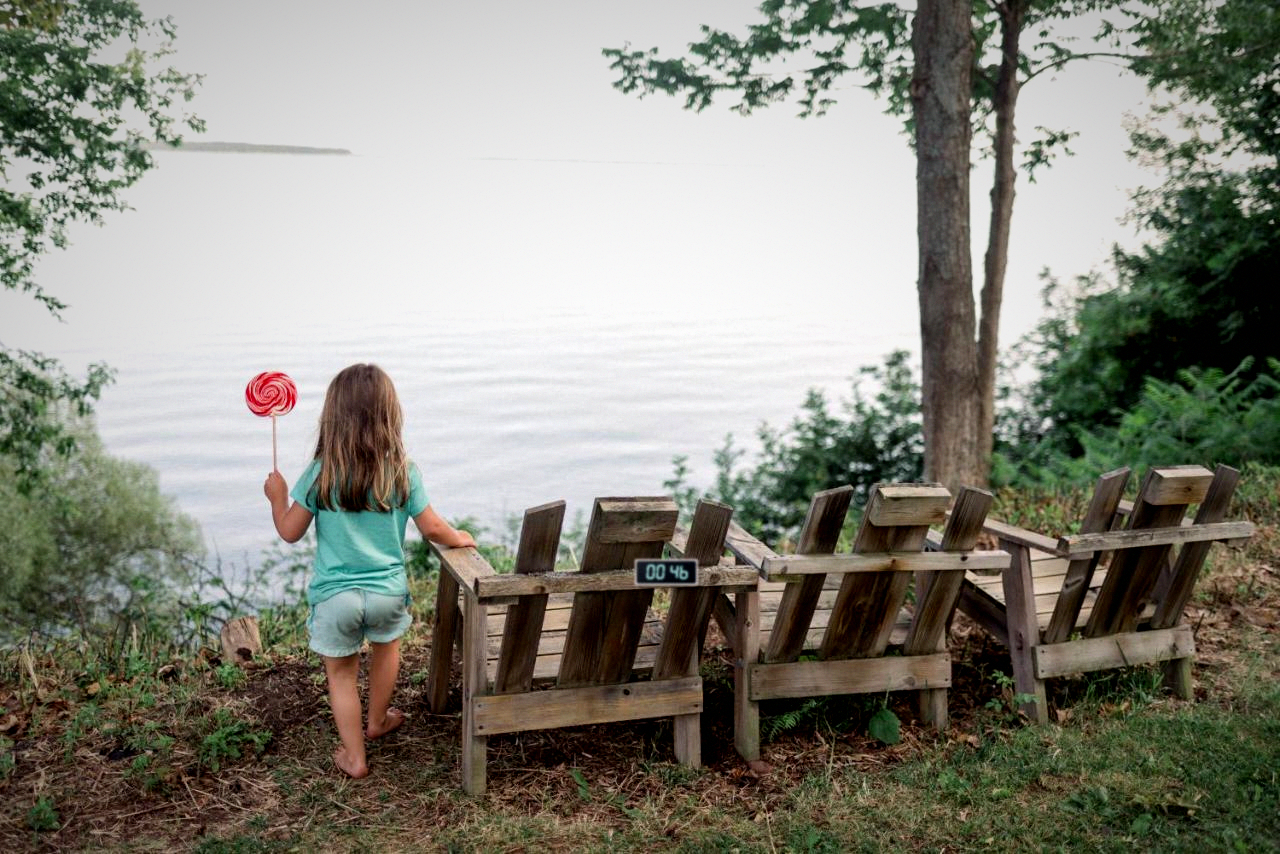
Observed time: 0:46
